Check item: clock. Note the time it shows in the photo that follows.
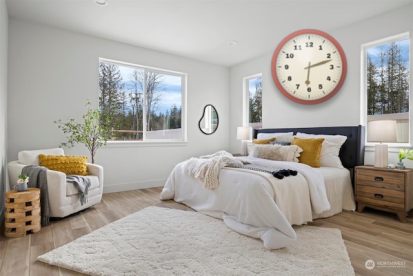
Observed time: 6:12
